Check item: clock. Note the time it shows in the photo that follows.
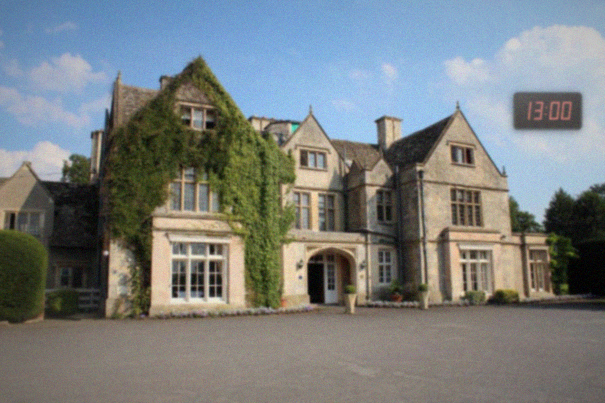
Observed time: 13:00
